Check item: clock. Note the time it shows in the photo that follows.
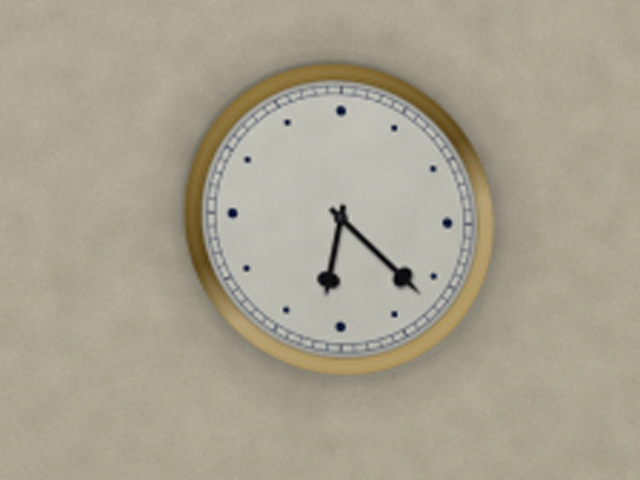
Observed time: 6:22
